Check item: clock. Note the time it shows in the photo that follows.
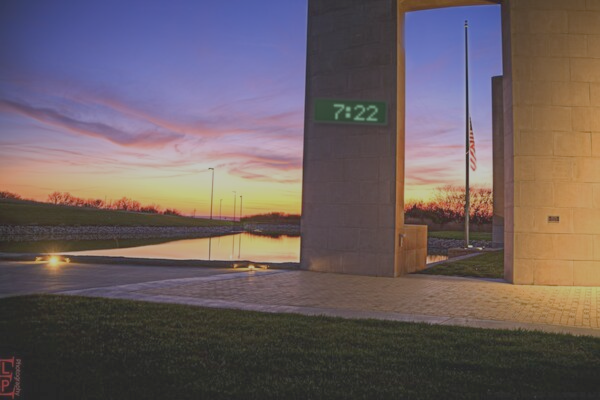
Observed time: 7:22
